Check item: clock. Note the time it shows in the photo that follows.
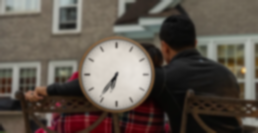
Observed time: 6:36
